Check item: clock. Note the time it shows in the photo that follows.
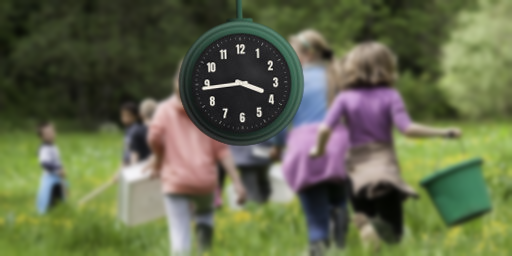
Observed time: 3:44
